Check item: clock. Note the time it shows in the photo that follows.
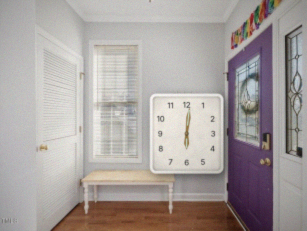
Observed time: 6:01
